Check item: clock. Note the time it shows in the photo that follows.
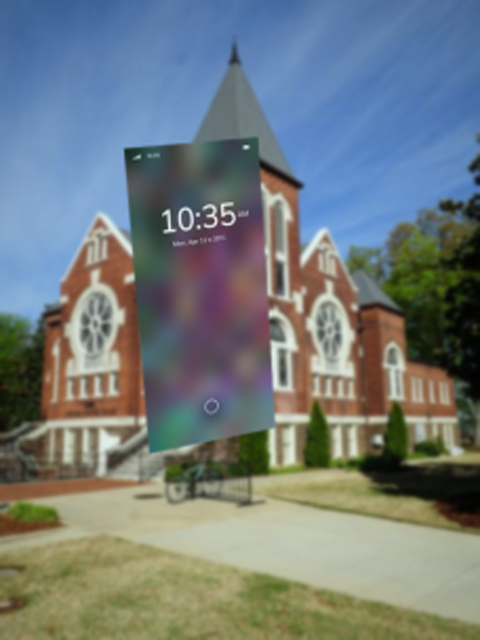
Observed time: 10:35
